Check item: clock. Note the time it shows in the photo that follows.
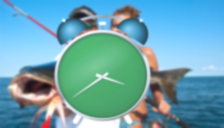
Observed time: 3:39
